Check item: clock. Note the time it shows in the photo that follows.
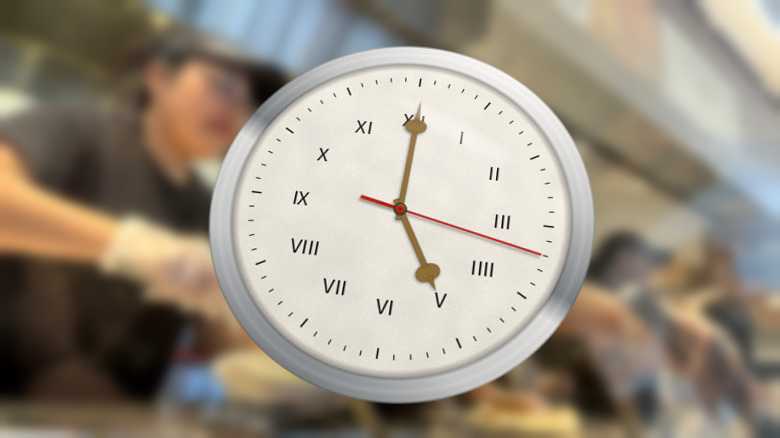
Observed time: 5:00:17
